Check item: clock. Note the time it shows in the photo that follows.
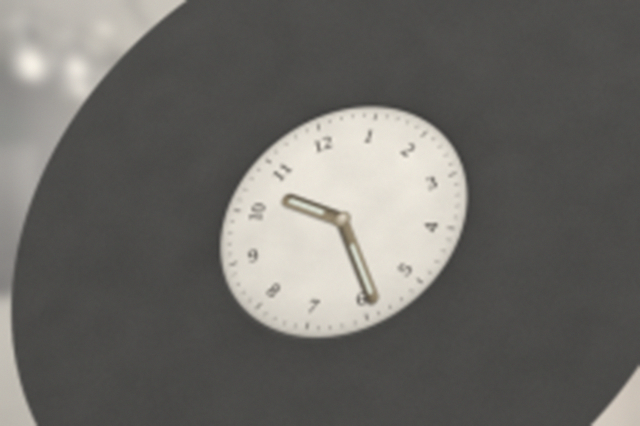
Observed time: 10:29
